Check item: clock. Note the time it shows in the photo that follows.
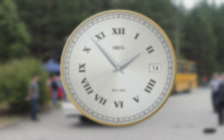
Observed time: 1:53
